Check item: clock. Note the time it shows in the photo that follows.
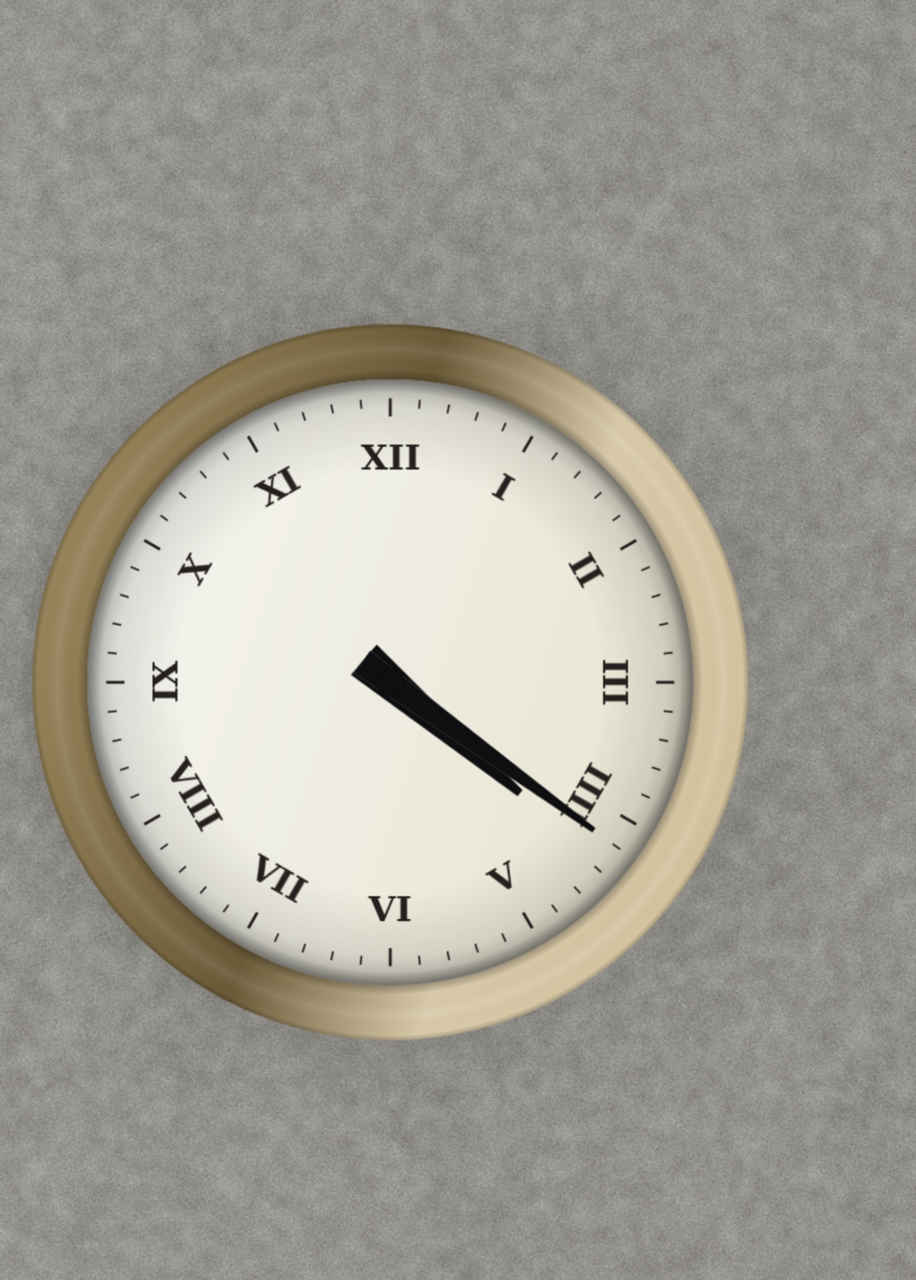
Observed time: 4:21
